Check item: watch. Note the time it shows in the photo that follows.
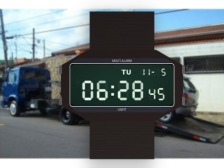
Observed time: 6:28:45
